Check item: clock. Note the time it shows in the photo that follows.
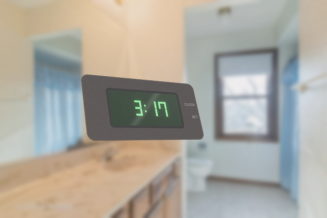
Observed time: 3:17
